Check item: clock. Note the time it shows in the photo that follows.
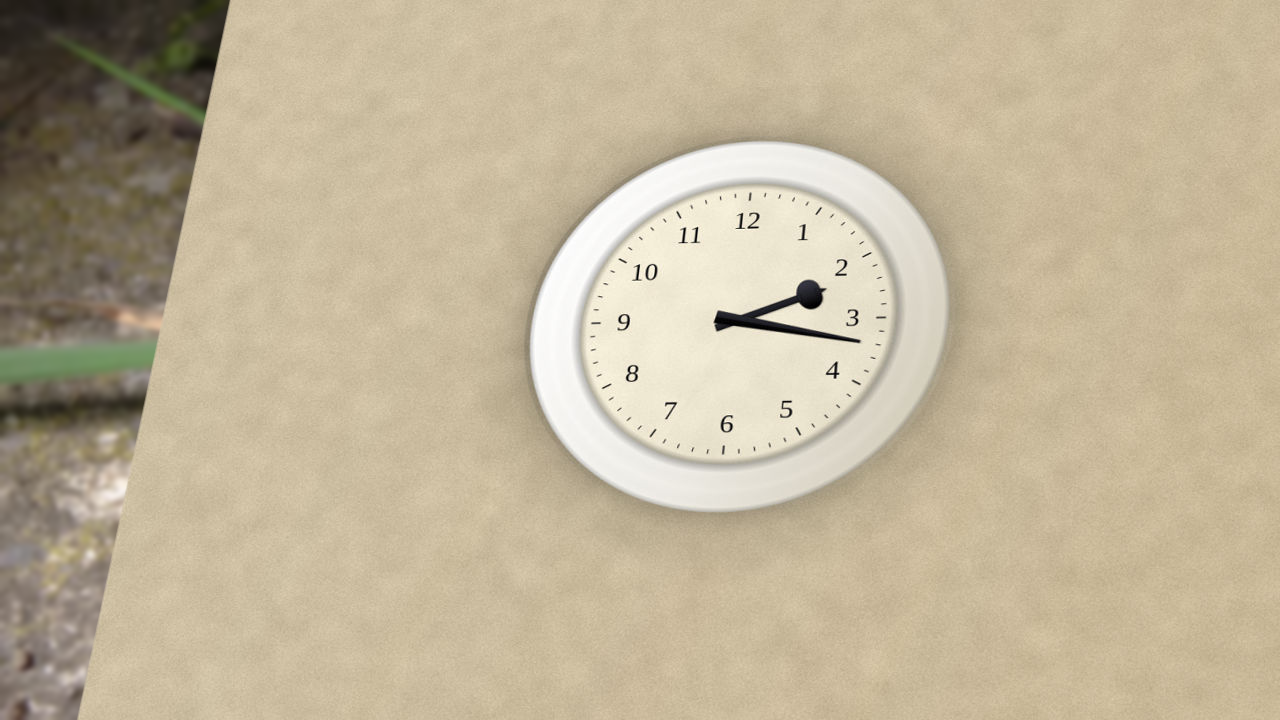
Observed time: 2:17
